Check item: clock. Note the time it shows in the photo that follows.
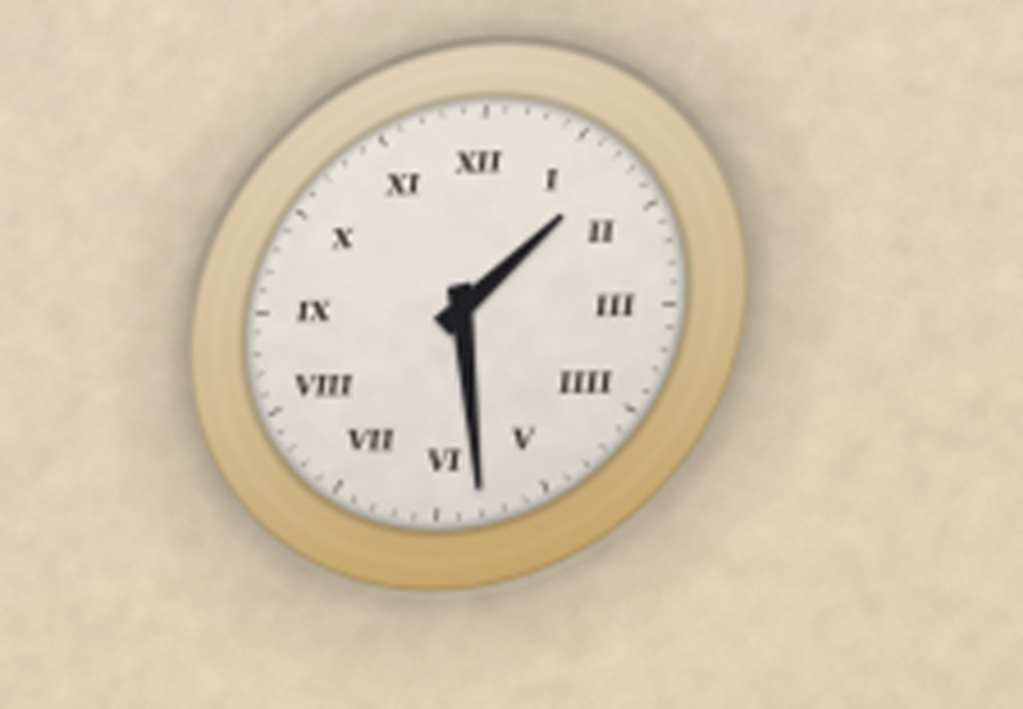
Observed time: 1:28
